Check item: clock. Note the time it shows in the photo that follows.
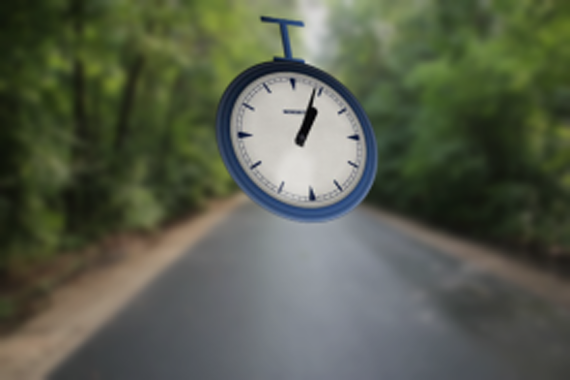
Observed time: 1:04
